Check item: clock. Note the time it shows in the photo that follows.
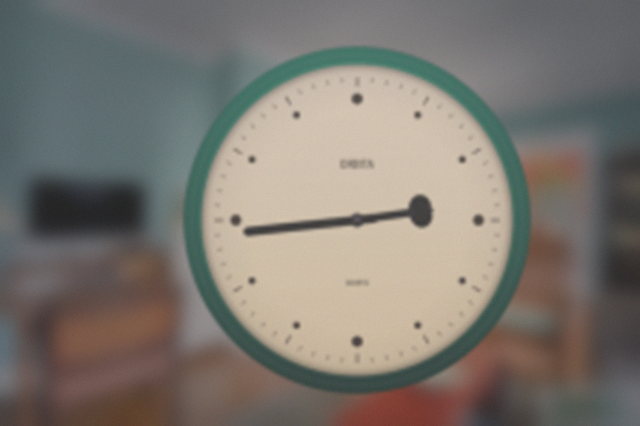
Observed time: 2:44
